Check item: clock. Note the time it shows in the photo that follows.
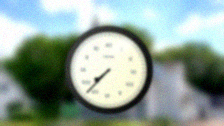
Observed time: 7:37
